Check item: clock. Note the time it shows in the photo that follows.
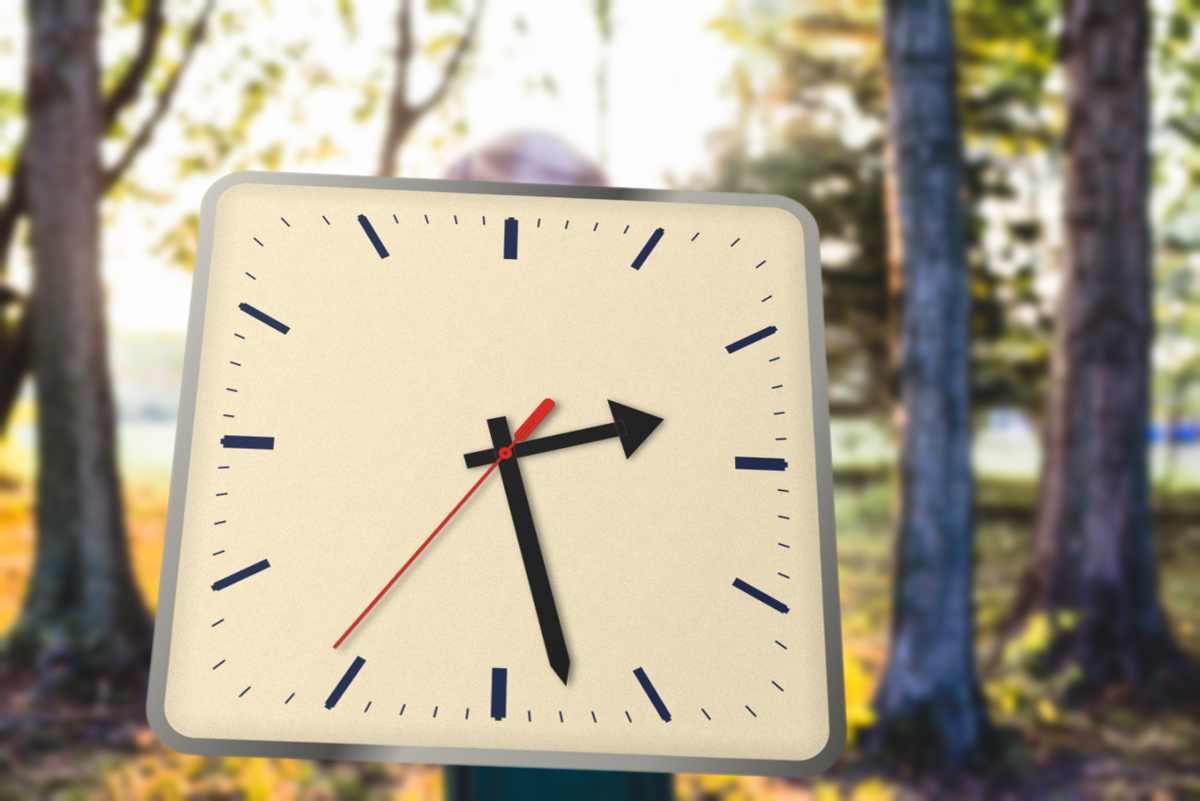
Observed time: 2:27:36
